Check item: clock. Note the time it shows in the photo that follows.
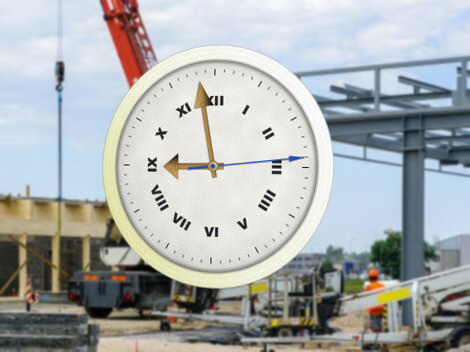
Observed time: 8:58:14
